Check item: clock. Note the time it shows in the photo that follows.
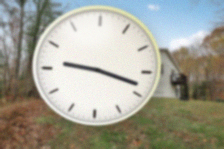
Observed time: 9:18
